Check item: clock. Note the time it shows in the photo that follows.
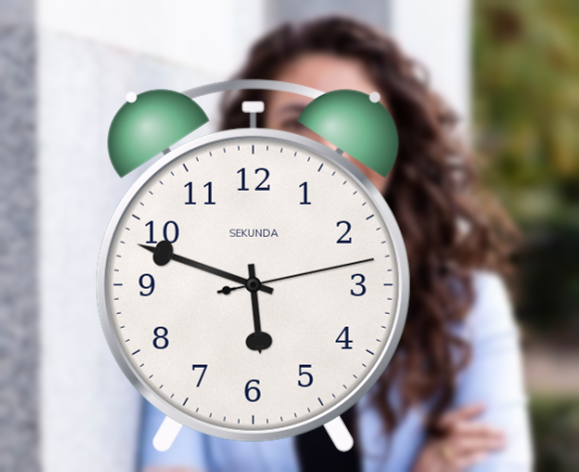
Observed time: 5:48:13
